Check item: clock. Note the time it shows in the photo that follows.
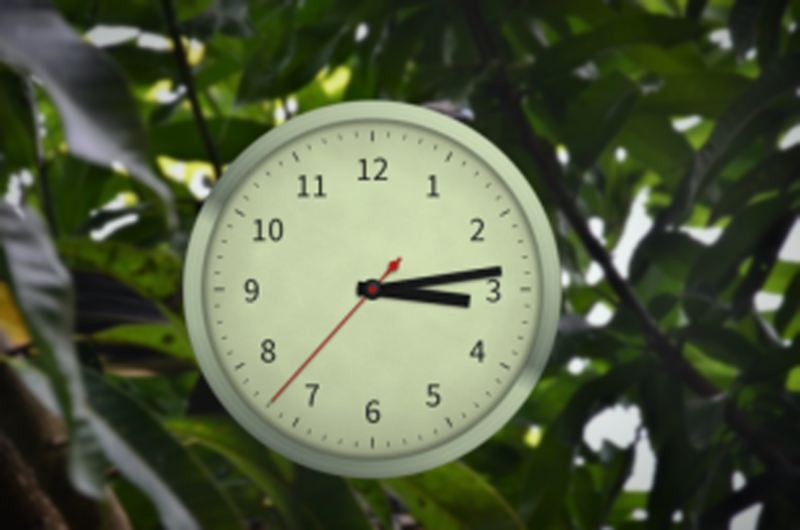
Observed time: 3:13:37
